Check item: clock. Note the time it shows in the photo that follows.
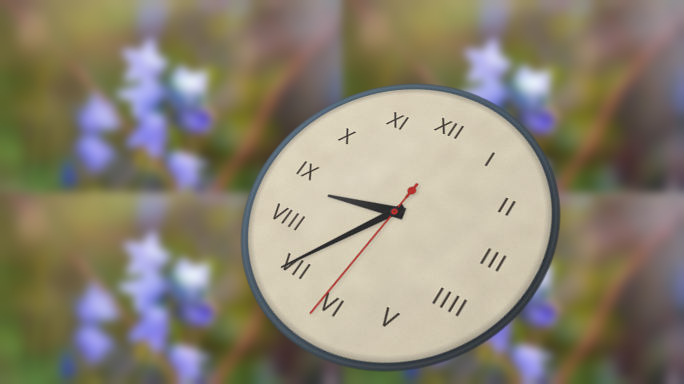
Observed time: 8:35:31
